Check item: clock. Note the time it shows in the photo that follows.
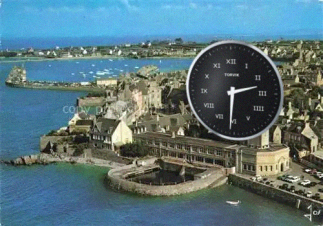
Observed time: 2:31
